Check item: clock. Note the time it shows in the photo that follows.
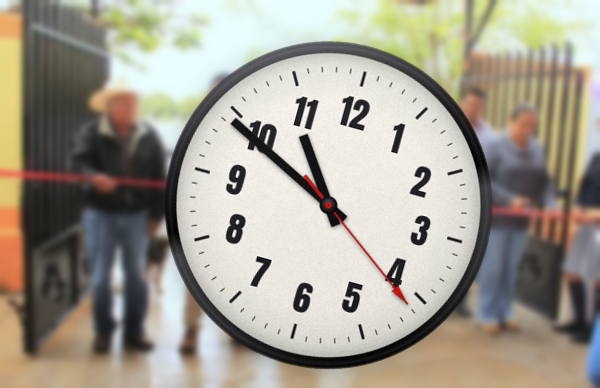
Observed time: 10:49:21
